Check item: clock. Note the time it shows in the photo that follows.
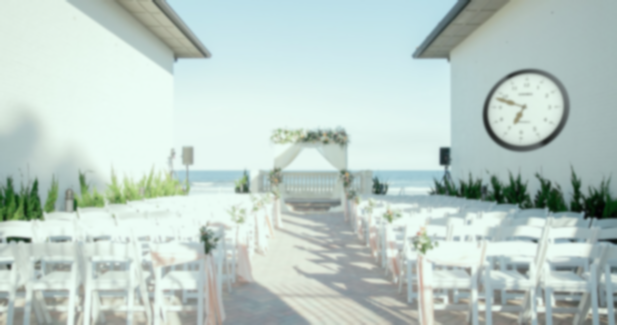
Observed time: 6:48
